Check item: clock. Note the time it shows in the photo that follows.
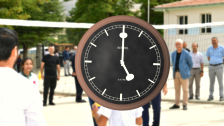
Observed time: 5:00
